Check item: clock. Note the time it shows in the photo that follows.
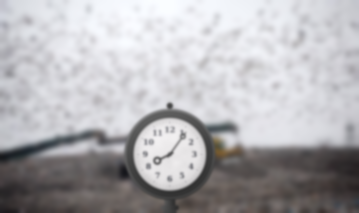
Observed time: 8:06
